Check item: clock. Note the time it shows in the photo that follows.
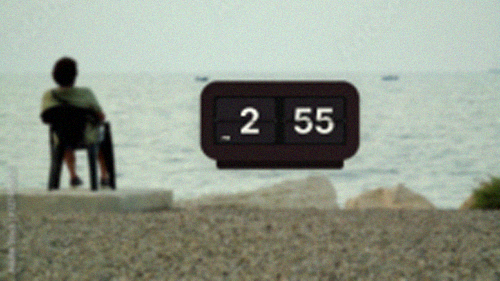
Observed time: 2:55
